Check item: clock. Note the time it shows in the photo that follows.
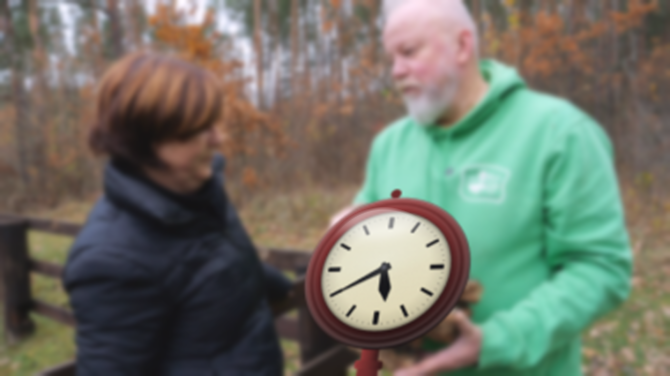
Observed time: 5:40
